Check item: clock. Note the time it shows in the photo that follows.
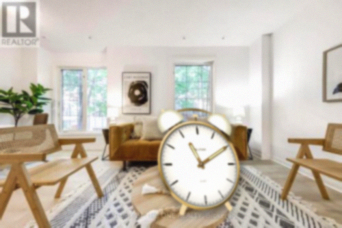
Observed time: 11:10
